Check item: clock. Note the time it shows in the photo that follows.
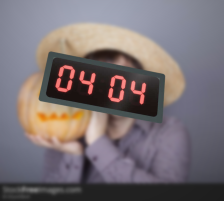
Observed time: 4:04
